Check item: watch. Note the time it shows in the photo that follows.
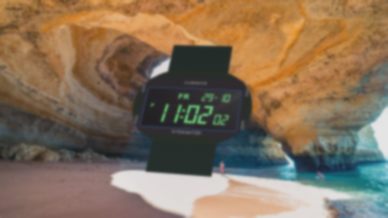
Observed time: 11:02
